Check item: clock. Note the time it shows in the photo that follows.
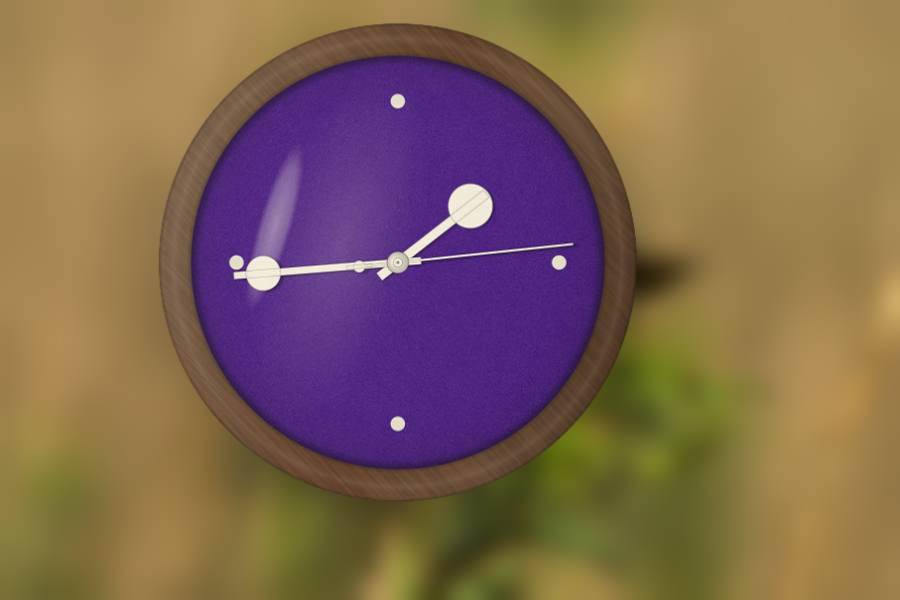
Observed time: 1:44:14
